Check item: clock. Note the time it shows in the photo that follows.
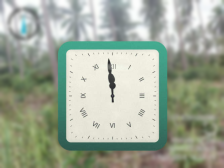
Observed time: 11:59
